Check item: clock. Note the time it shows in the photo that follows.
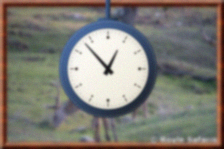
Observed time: 12:53
